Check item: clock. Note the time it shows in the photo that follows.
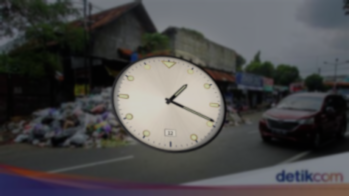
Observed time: 1:19
